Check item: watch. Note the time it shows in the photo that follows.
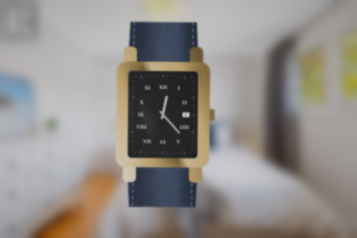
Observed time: 12:23
